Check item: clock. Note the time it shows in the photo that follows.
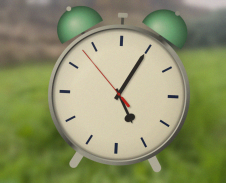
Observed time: 5:04:53
